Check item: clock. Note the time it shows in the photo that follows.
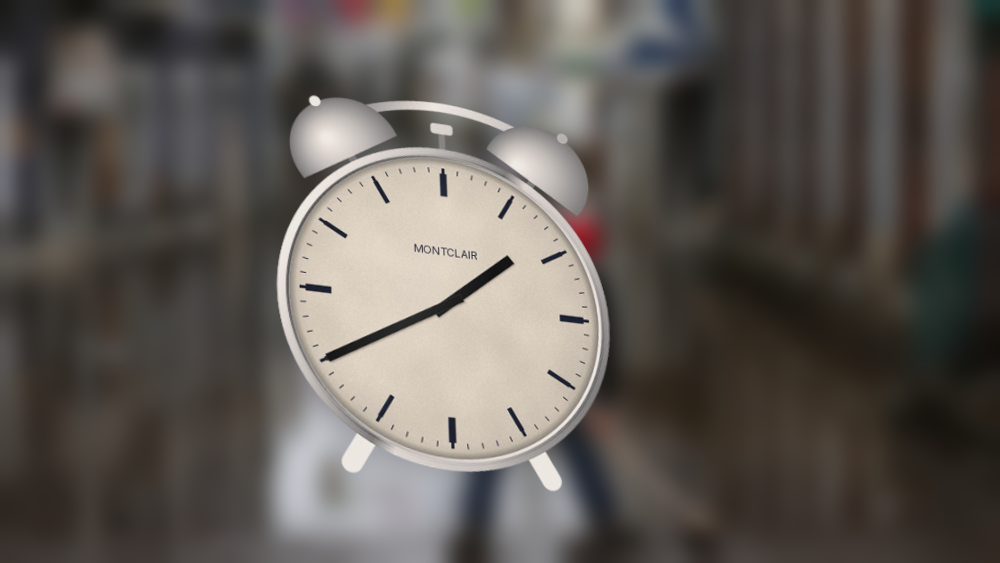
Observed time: 1:40
